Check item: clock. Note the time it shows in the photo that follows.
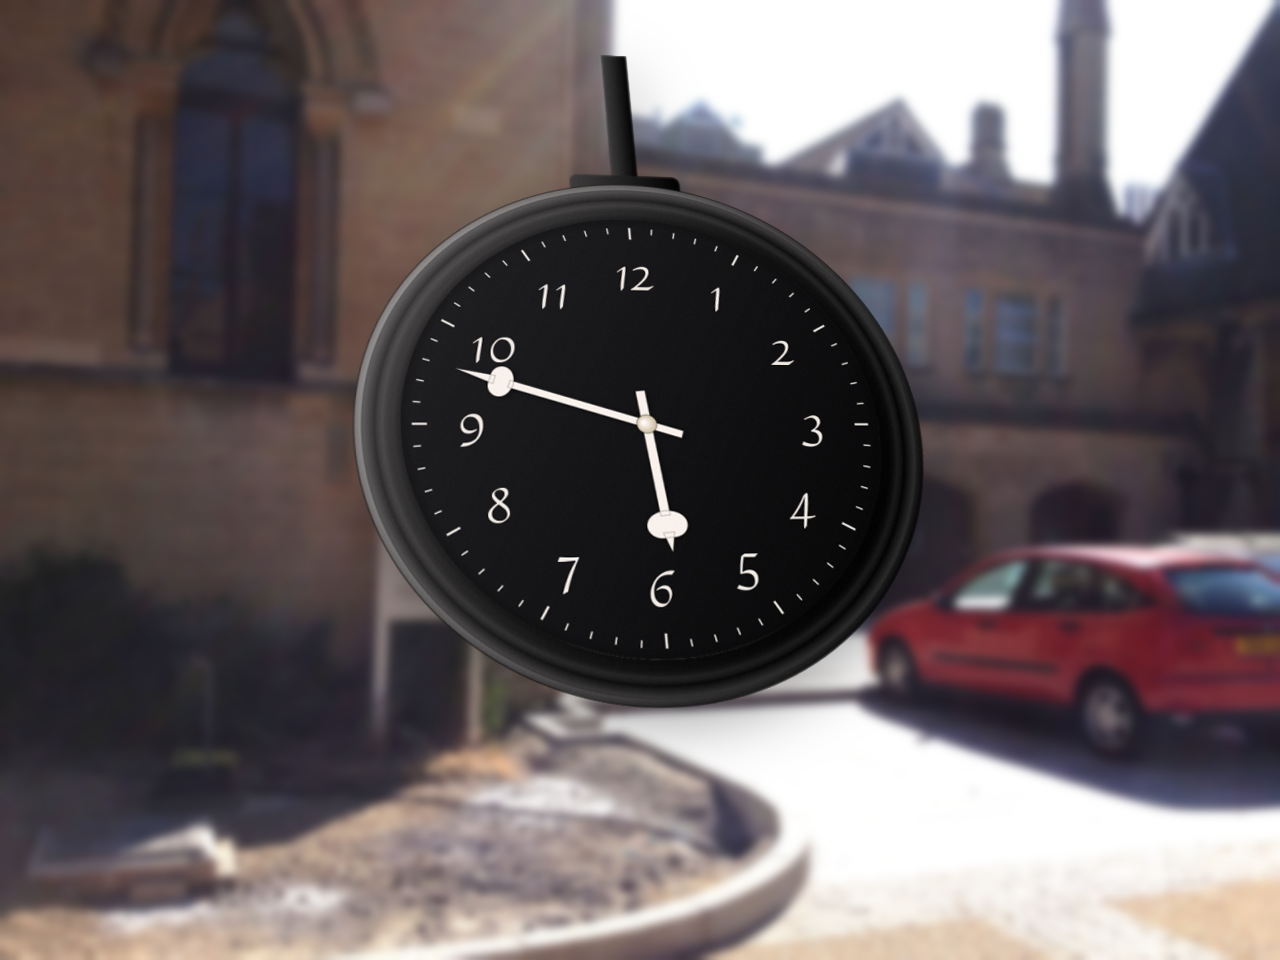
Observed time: 5:48
